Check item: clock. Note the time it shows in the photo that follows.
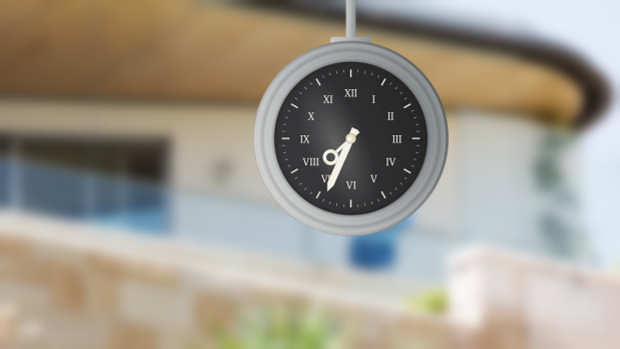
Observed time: 7:34
